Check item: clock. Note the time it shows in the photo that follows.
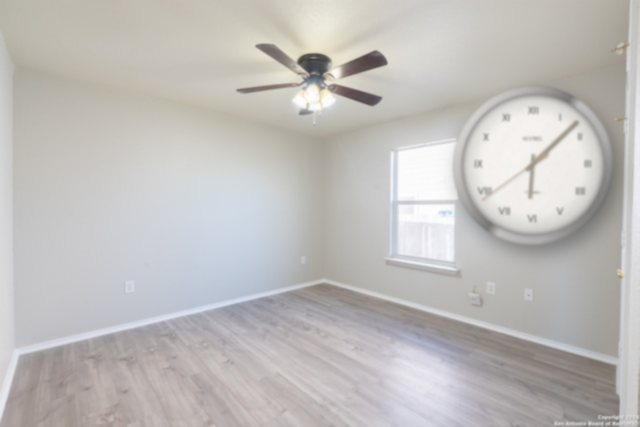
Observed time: 6:07:39
